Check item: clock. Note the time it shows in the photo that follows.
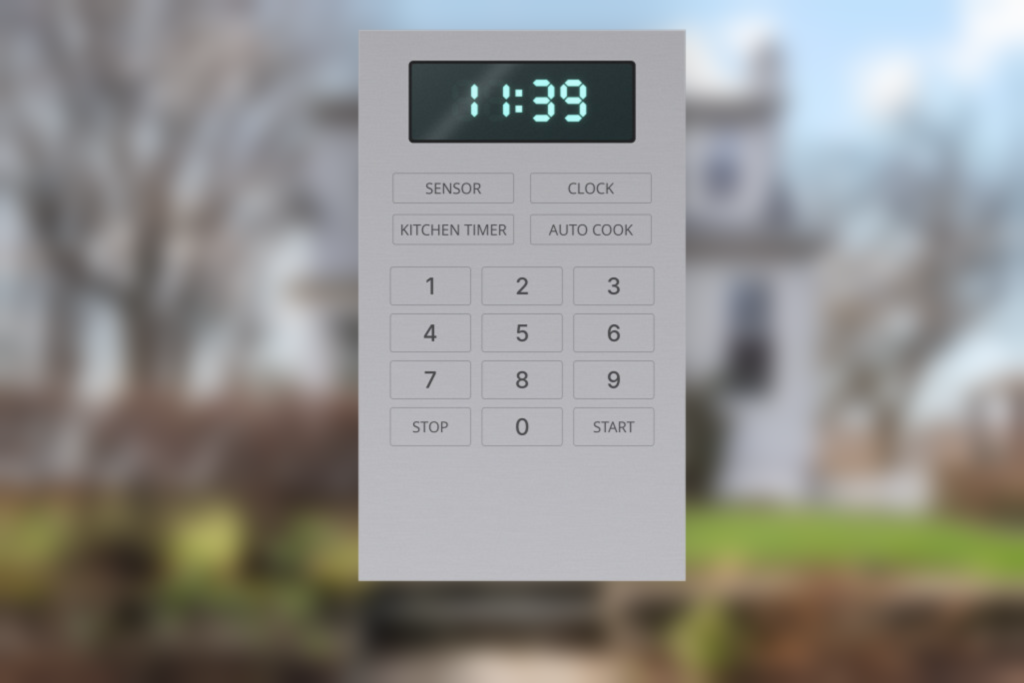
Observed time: 11:39
